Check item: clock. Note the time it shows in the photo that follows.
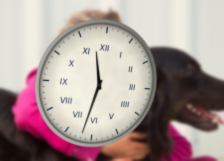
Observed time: 11:32
